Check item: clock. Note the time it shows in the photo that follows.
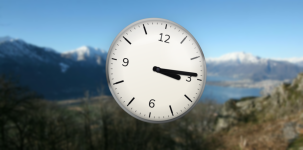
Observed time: 3:14
